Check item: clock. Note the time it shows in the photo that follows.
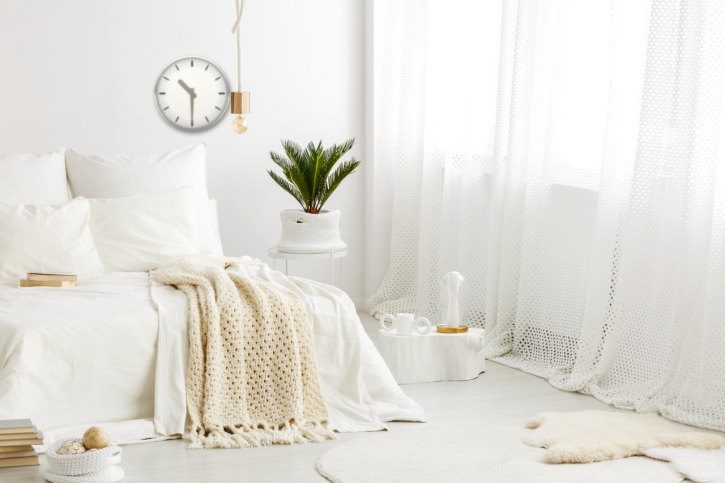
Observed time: 10:30
